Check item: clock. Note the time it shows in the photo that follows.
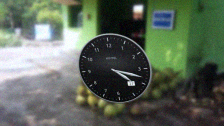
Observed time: 4:18
